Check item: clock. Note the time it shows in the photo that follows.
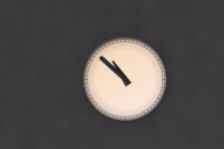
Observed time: 10:52
